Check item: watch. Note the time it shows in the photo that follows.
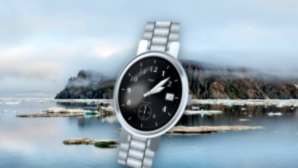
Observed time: 2:08
